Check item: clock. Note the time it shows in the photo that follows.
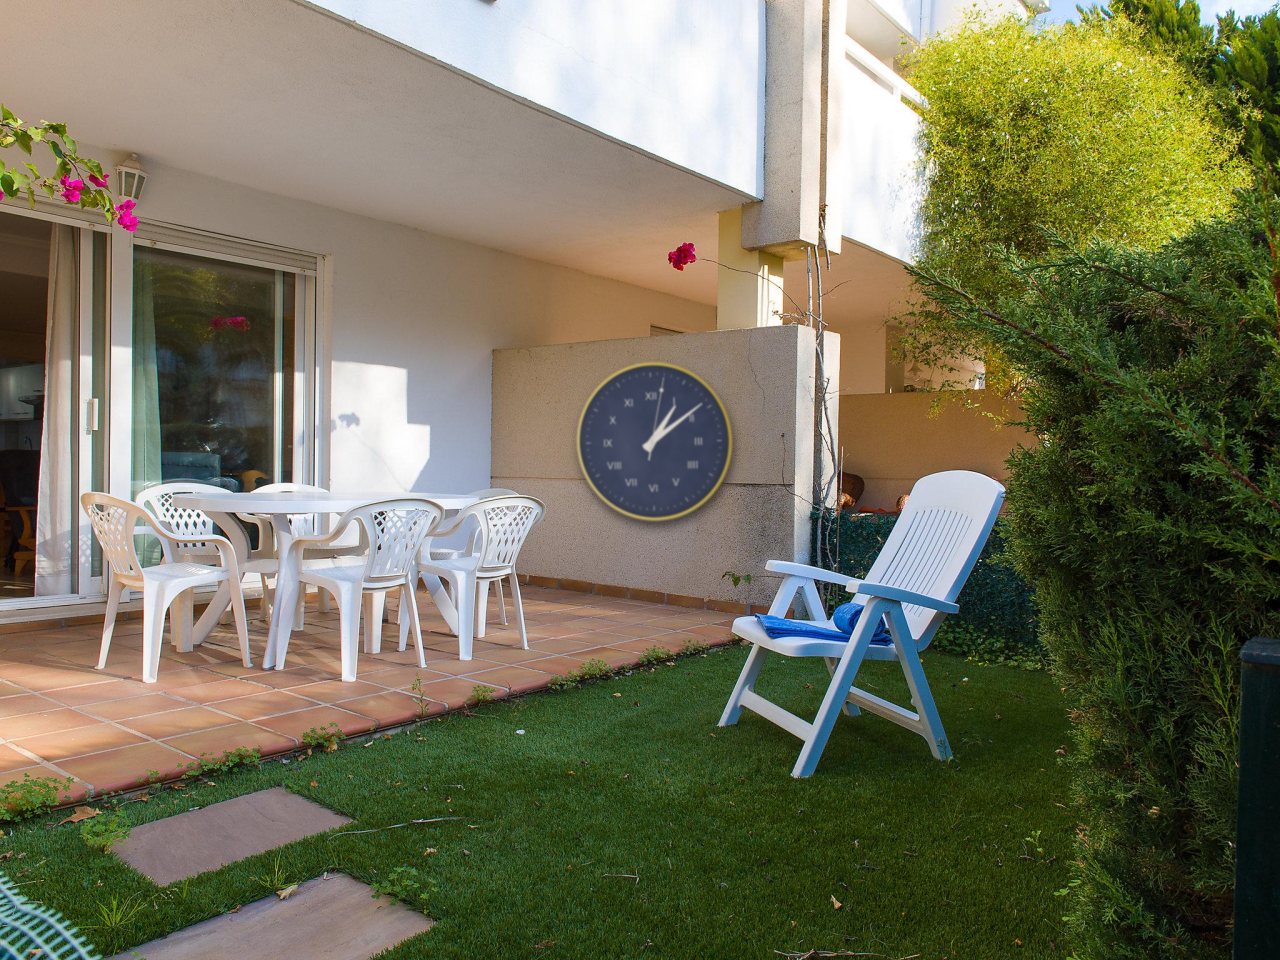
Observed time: 1:09:02
